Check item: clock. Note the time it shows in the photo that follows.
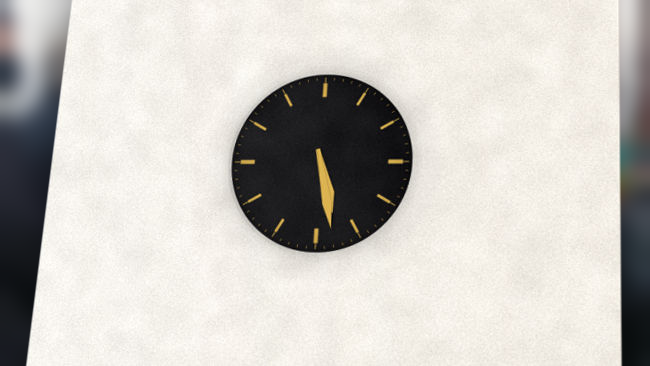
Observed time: 5:28
